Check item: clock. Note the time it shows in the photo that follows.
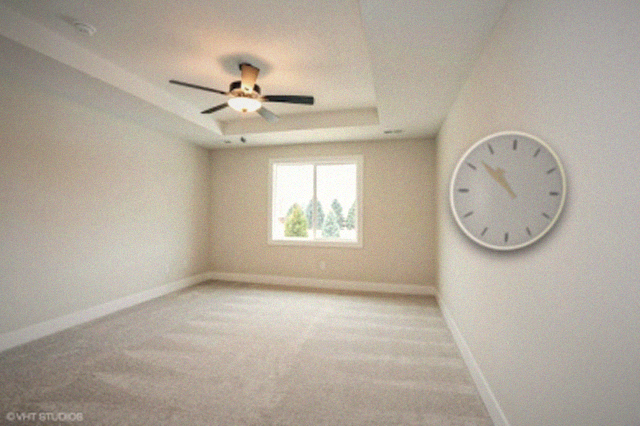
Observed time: 10:52
